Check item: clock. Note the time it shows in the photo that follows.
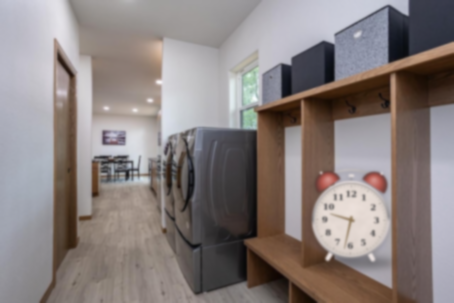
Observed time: 9:32
